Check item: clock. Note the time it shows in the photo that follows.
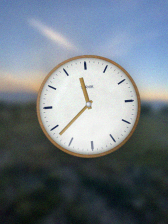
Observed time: 11:38
